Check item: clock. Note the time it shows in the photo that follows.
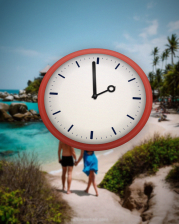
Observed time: 1:59
